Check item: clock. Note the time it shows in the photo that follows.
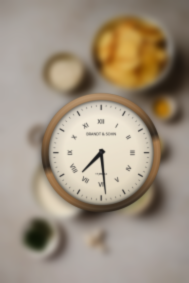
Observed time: 7:29
